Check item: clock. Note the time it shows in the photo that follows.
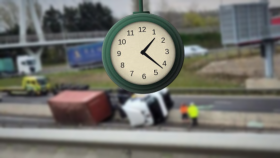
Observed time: 1:22
